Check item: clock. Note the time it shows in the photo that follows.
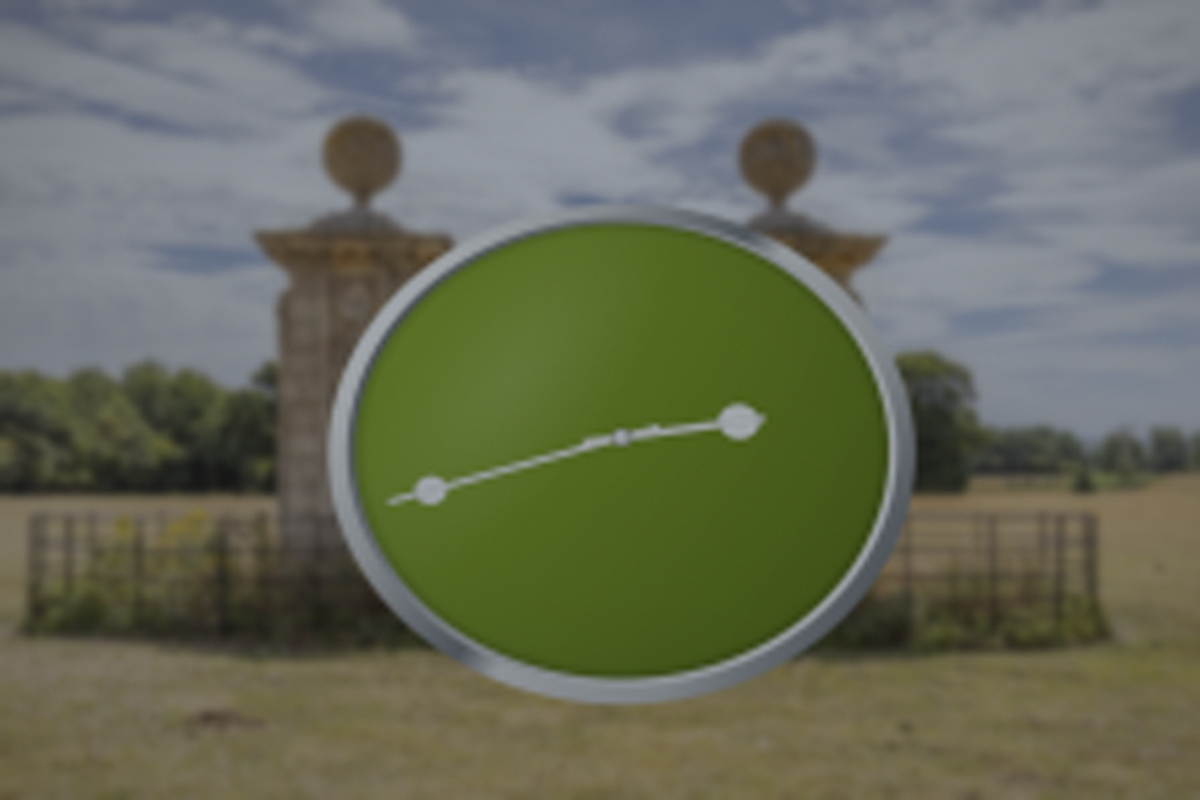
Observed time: 2:42
